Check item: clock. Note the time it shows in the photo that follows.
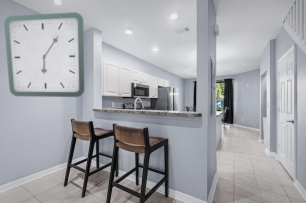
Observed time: 6:06
